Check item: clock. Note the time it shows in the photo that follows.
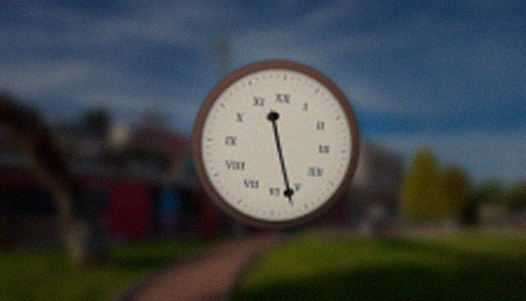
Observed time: 11:27
